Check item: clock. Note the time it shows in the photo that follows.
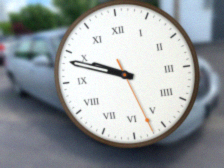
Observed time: 9:48:27
